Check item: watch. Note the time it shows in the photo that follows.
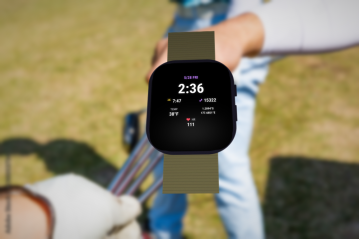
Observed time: 2:36
